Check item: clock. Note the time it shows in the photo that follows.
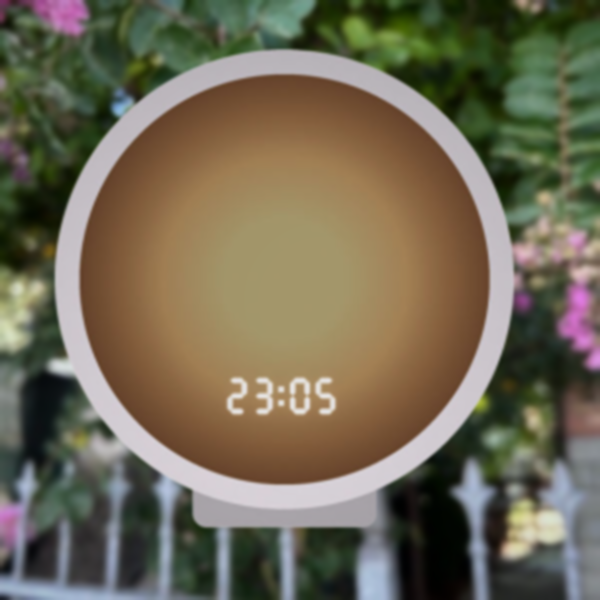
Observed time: 23:05
